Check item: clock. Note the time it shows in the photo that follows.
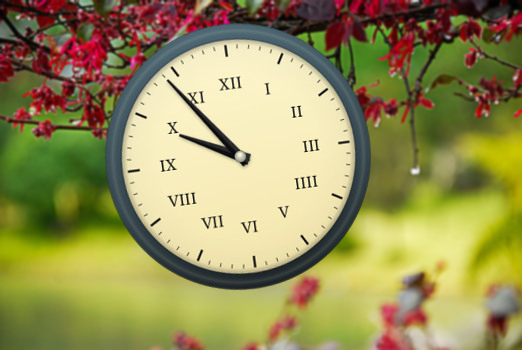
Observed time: 9:54
